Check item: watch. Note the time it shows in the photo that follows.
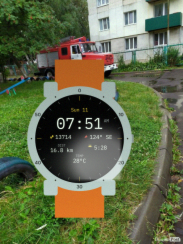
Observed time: 7:51
